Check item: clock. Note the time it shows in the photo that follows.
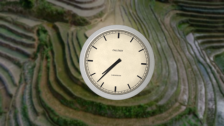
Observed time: 7:37
